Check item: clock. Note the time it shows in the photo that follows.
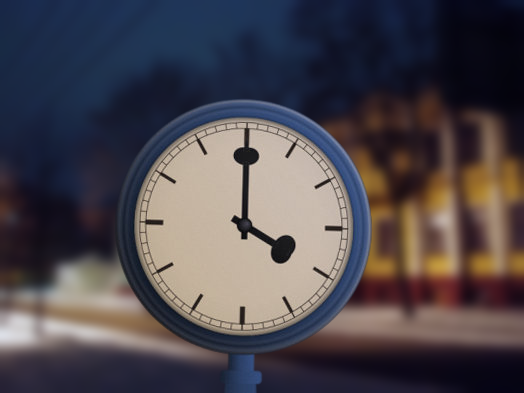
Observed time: 4:00
